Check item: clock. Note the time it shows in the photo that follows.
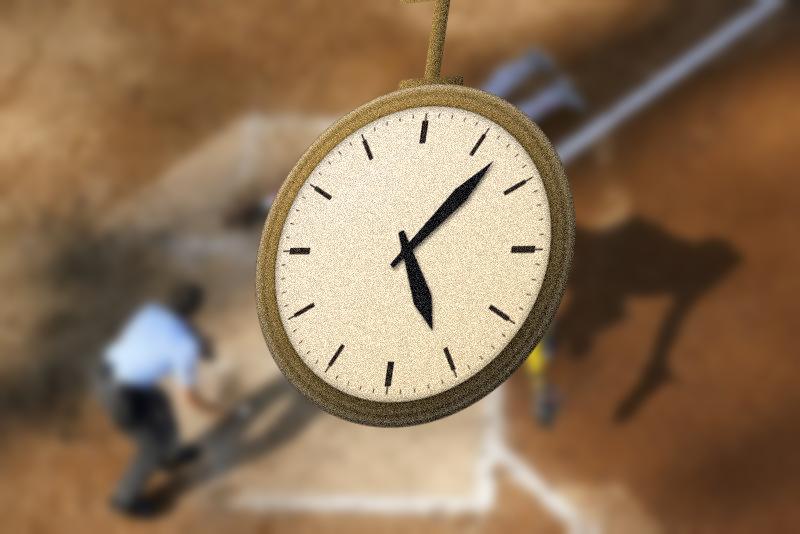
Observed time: 5:07
